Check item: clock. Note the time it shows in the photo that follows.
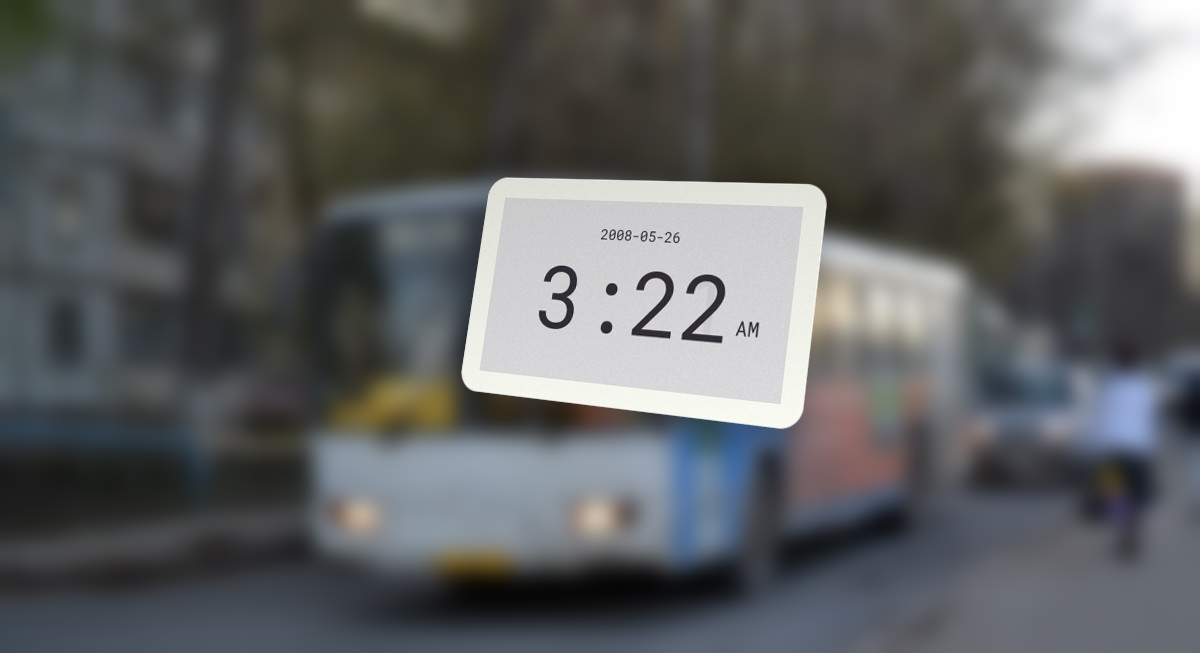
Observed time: 3:22
